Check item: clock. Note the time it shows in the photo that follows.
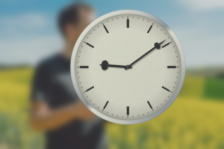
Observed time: 9:09
